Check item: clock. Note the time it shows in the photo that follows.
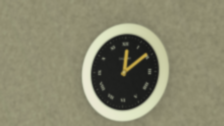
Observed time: 12:09
